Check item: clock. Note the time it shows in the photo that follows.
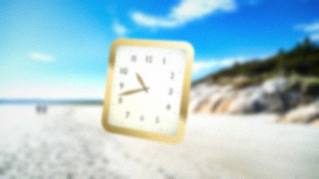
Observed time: 10:42
